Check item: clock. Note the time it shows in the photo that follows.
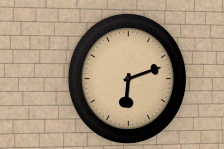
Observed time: 6:12
